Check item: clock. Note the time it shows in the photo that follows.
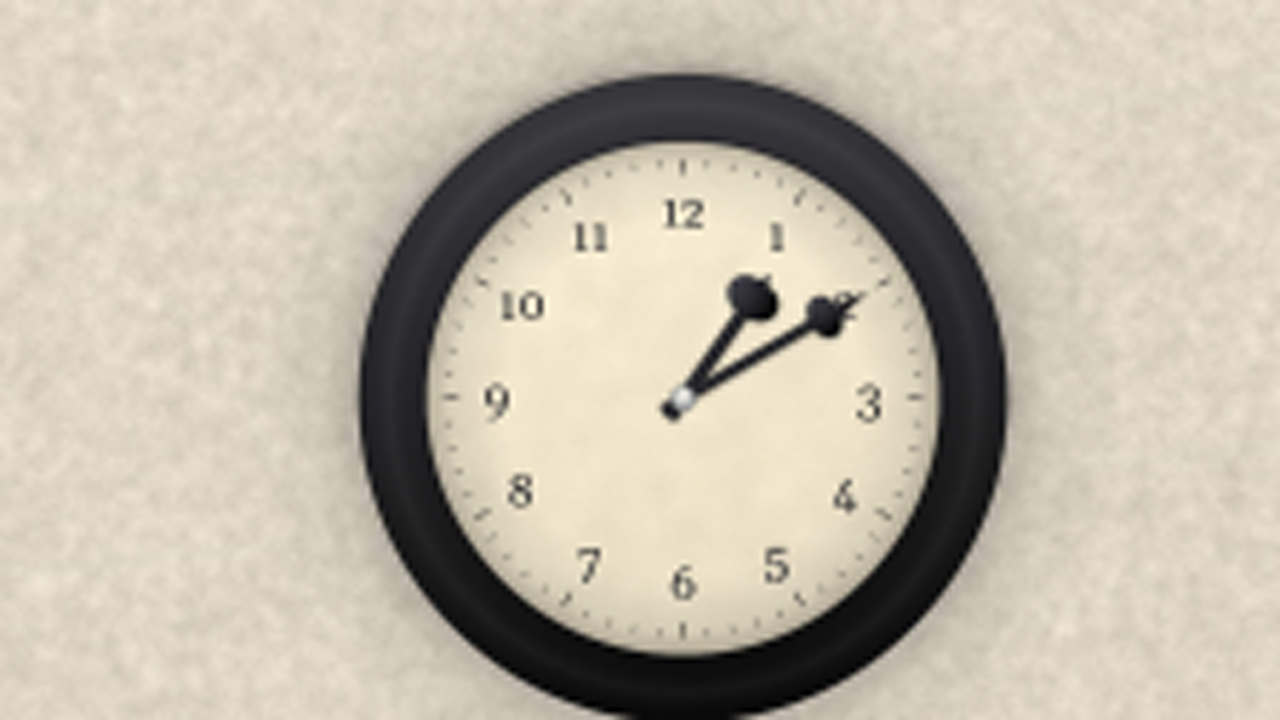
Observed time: 1:10
